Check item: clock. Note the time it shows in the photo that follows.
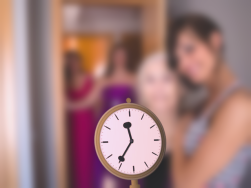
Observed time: 11:36
